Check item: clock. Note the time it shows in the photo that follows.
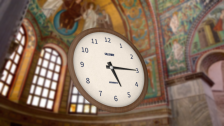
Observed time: 5:15
